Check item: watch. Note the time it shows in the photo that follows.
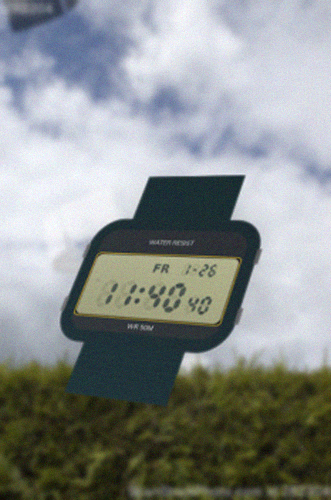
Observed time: 11:40:40
